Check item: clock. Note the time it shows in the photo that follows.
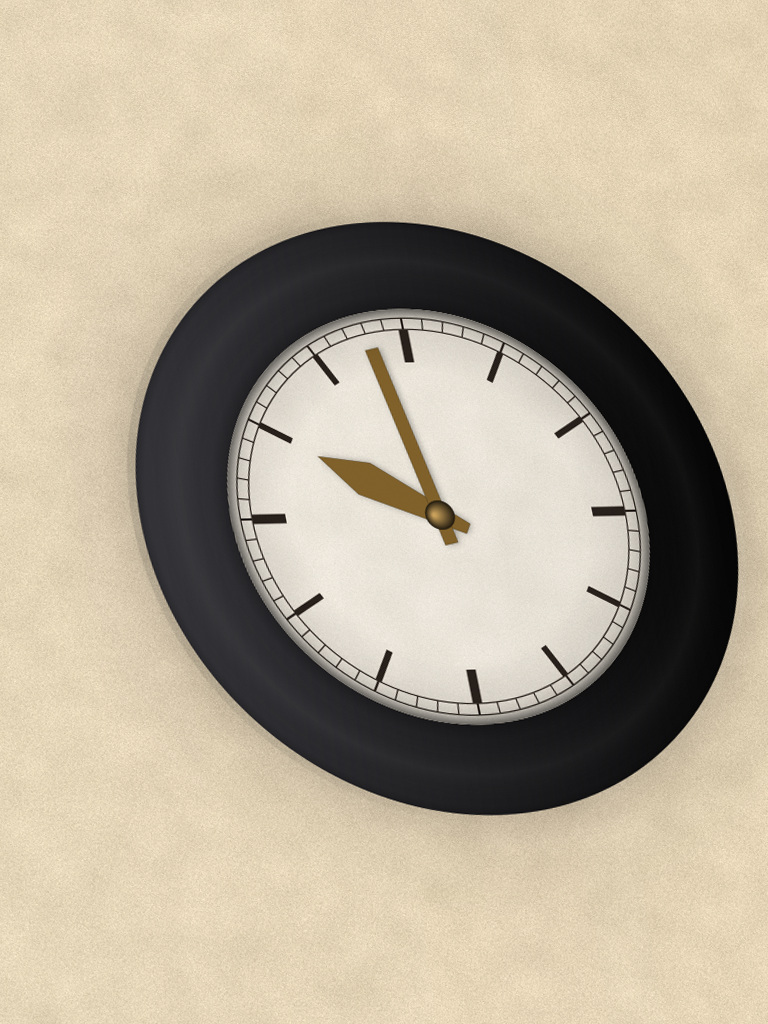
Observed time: 9:58
